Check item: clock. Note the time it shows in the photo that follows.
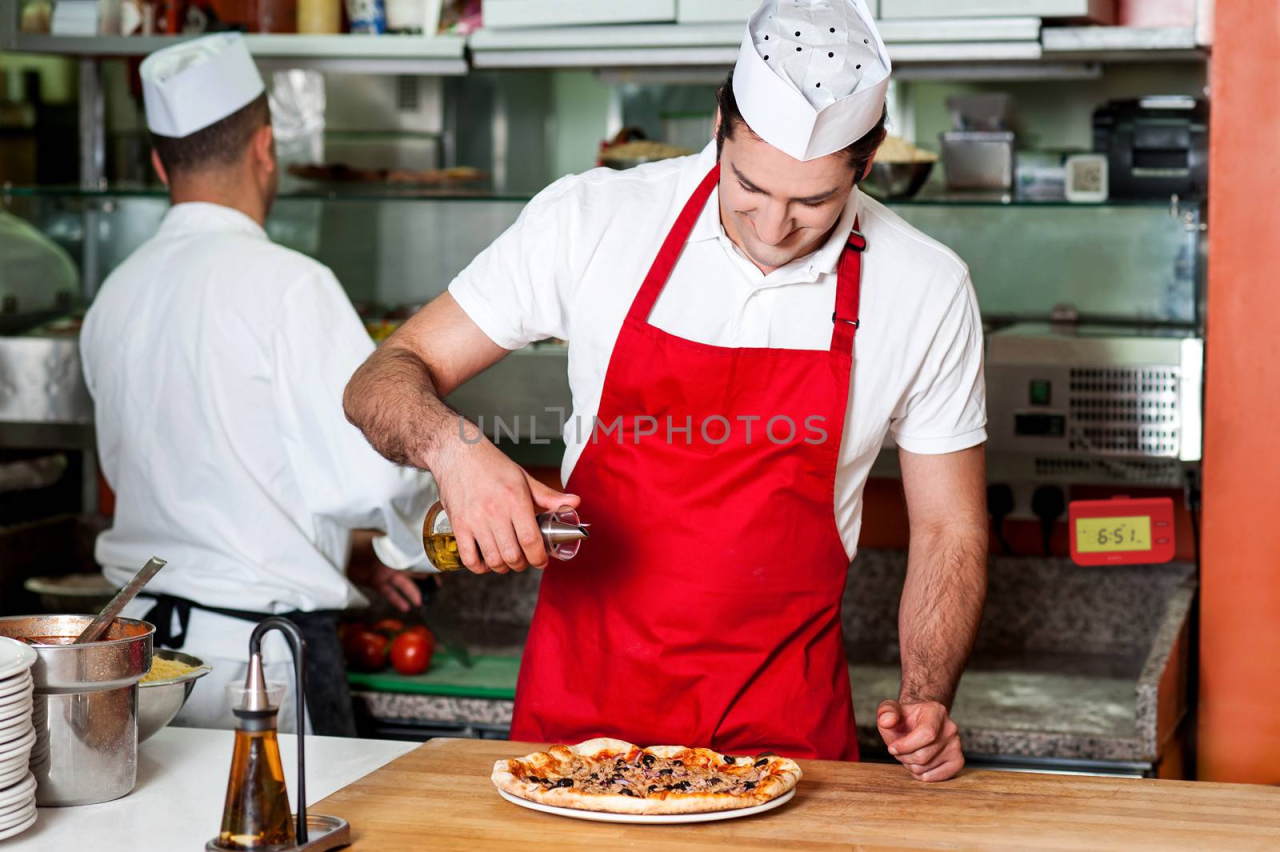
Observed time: 6:51
